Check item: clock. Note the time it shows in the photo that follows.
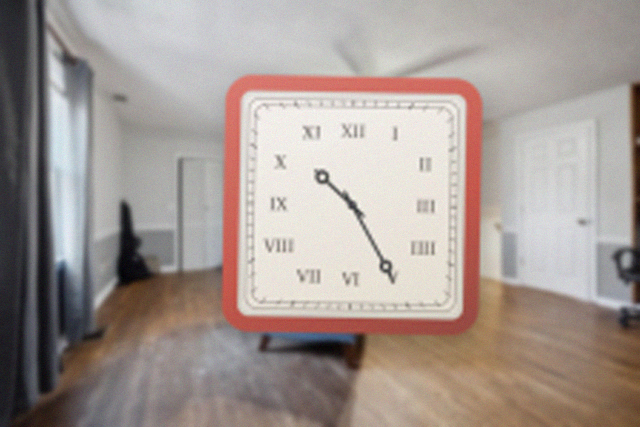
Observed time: 10:25
